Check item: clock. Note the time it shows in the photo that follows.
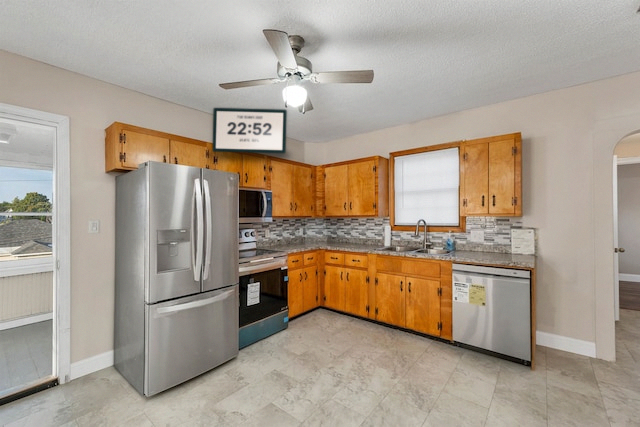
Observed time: 22:52
